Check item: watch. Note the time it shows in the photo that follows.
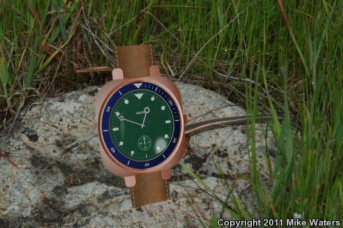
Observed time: 12:49
